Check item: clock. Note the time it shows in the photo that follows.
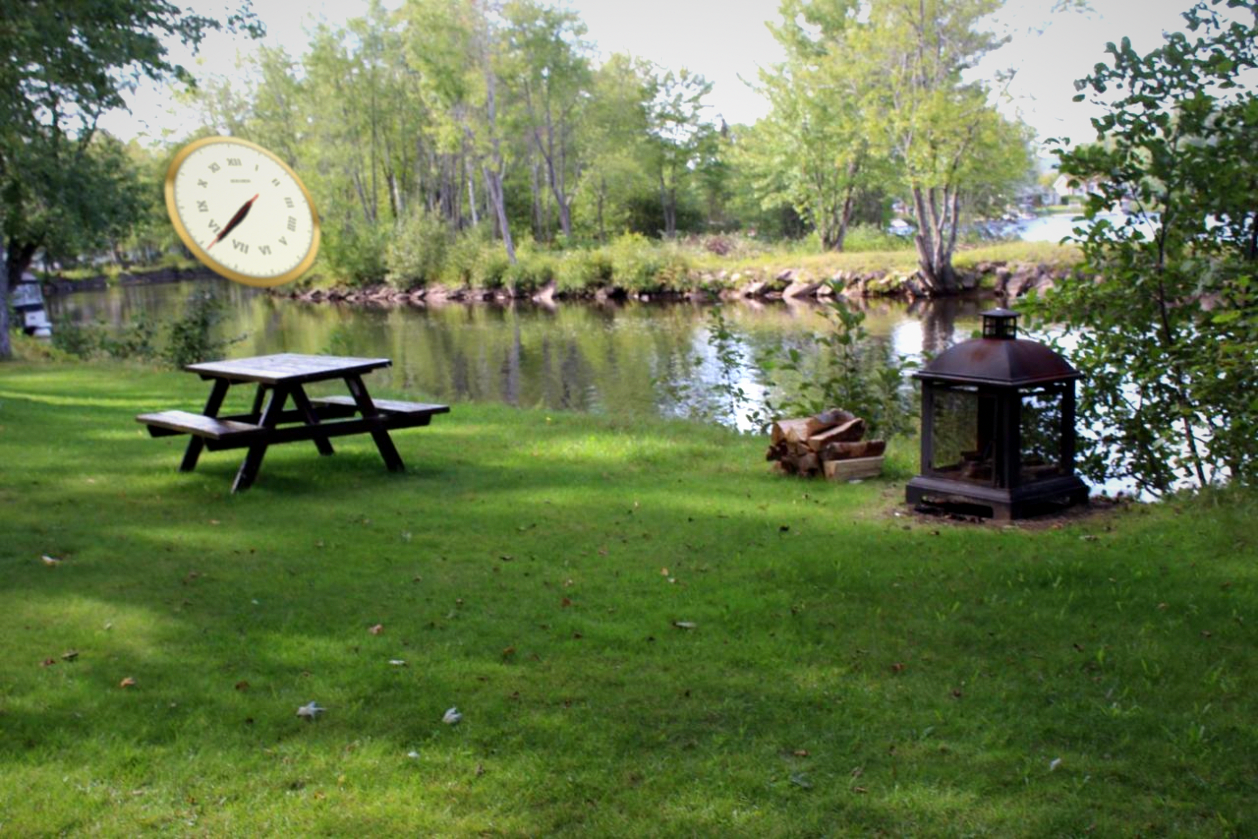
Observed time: 7:38:39
